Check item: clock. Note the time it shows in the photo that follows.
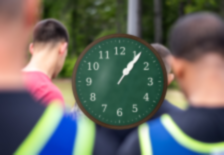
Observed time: 1:06
